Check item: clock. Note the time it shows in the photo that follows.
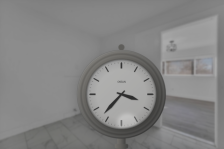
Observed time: 3:37
